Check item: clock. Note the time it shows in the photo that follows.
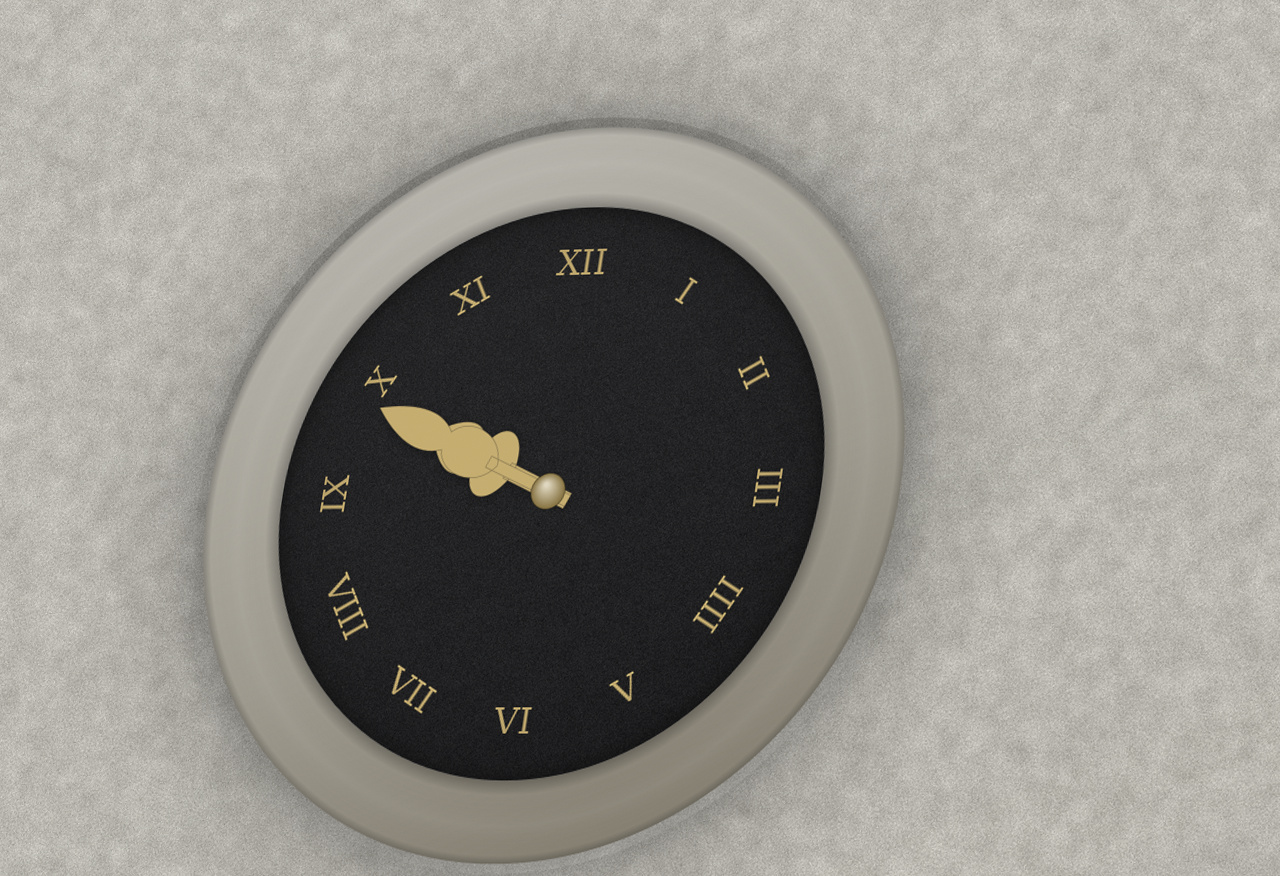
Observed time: 9:49
